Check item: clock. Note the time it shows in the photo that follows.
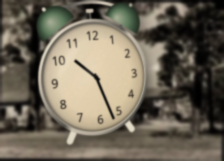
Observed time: 10:27
